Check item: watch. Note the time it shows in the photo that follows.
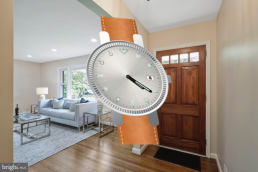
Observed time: 4:21
